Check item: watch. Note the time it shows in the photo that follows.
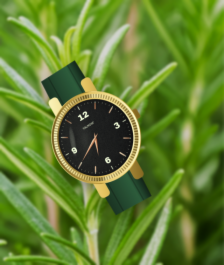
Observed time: 6:40
